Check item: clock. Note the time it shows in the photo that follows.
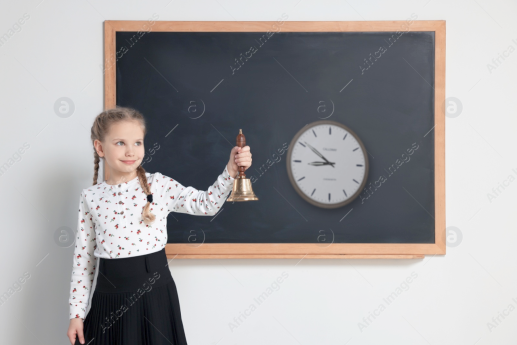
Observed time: 8:51
